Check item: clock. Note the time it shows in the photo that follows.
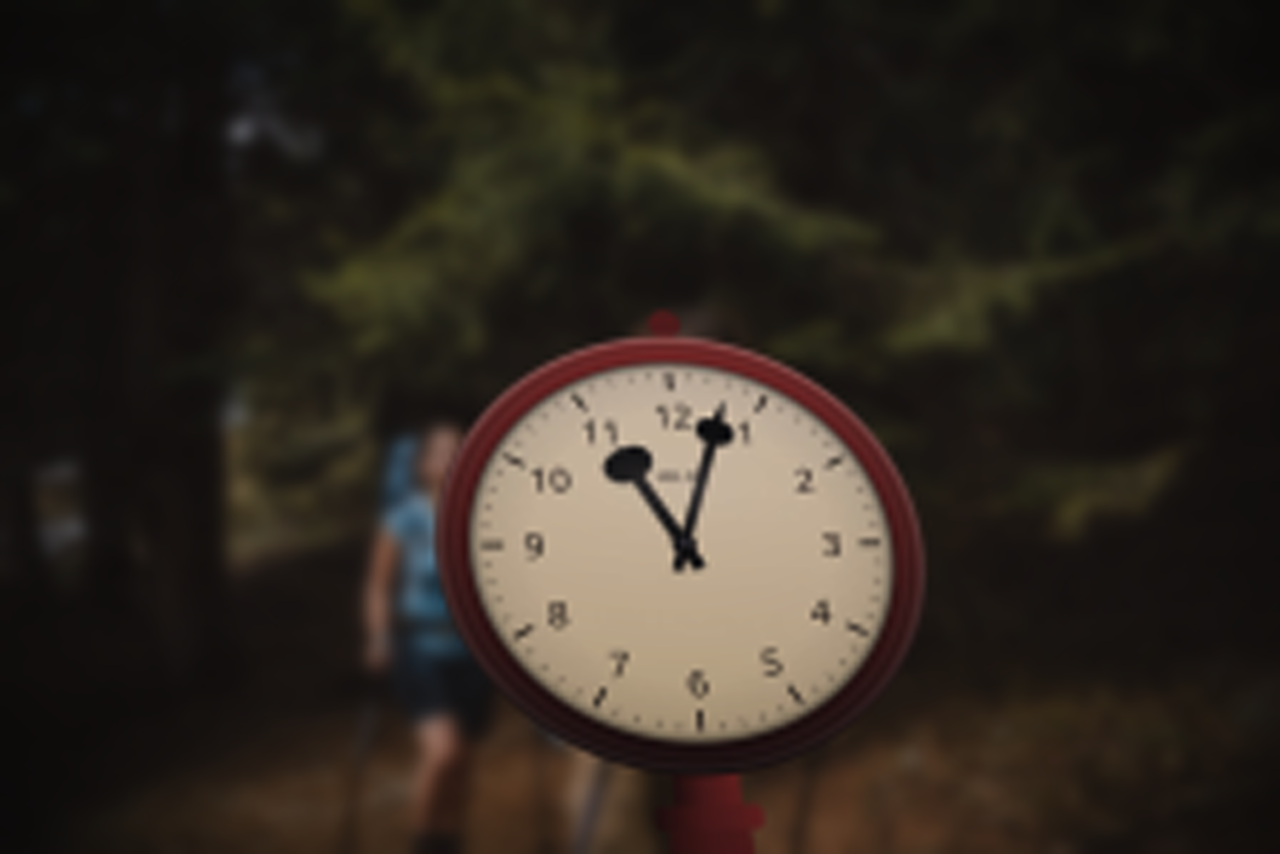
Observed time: 11:03
